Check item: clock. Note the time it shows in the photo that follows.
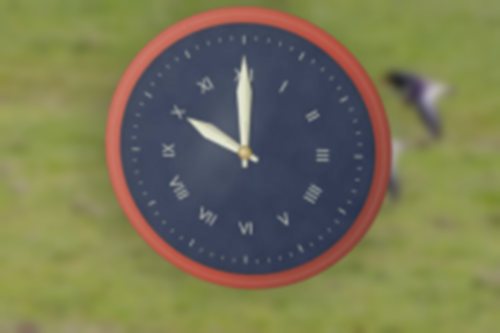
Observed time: 10:00
